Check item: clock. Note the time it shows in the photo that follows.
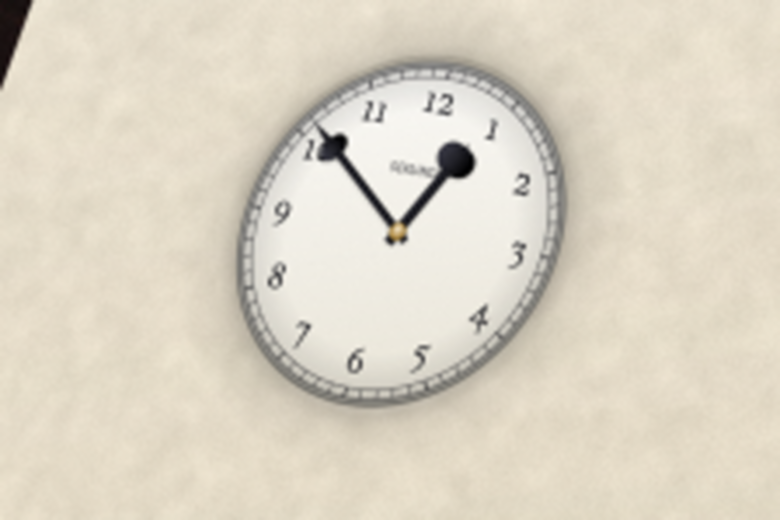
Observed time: 12:51
